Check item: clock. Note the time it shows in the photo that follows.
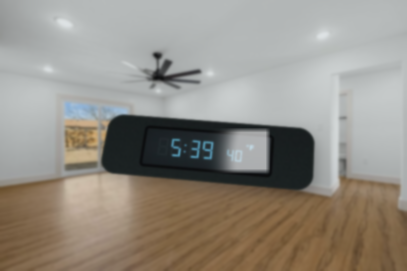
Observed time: 5:39
